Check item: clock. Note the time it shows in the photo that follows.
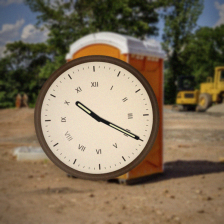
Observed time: 10:20
